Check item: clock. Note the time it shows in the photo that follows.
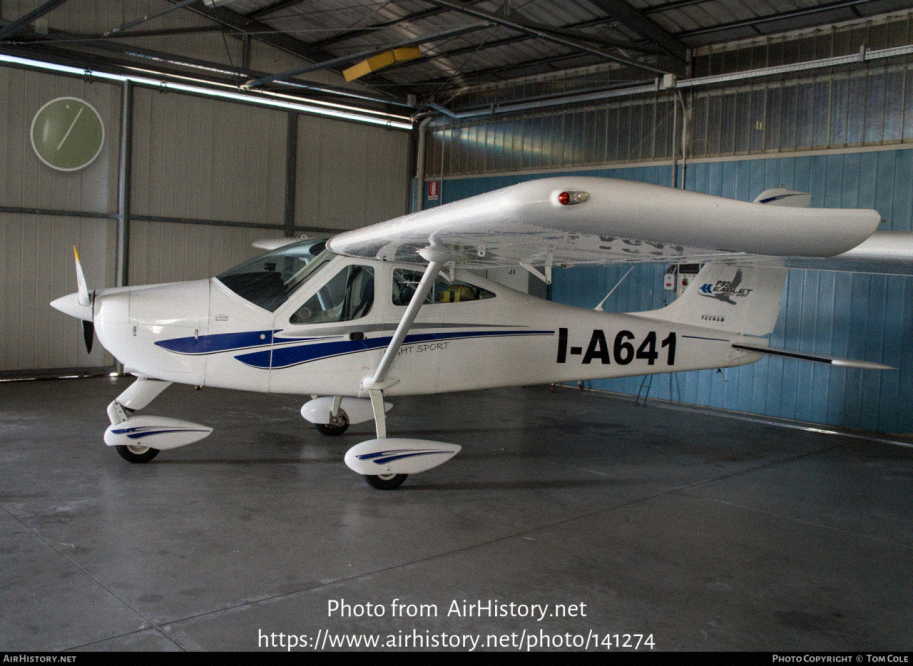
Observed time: 7:05
